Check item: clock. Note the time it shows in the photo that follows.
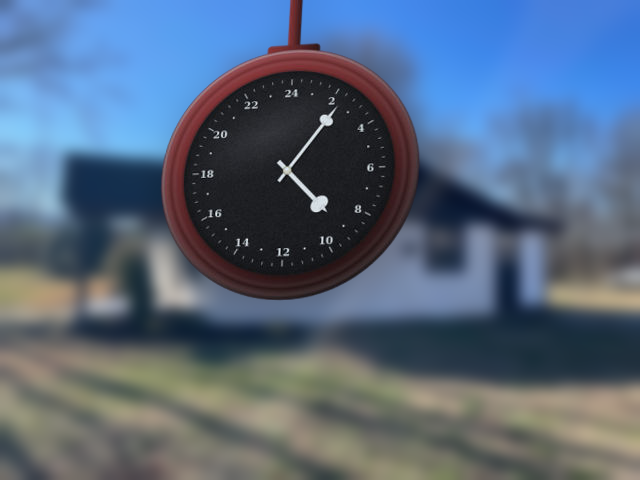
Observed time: 9:06
